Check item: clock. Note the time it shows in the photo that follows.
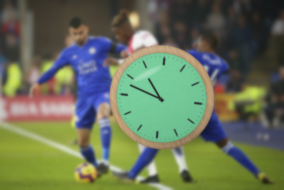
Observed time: 10:48
